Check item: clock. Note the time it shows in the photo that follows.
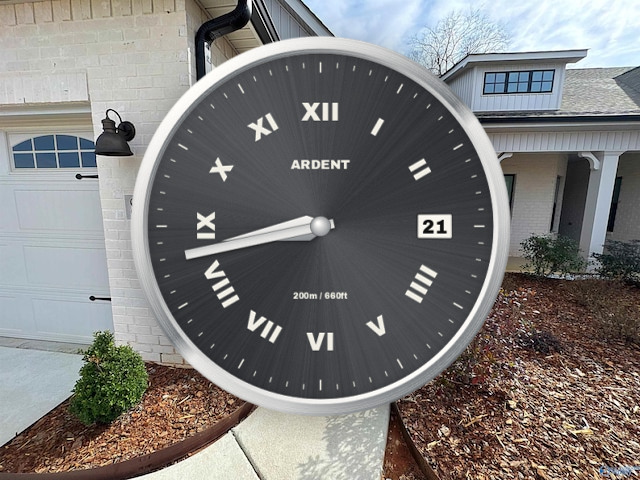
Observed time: 8:43
